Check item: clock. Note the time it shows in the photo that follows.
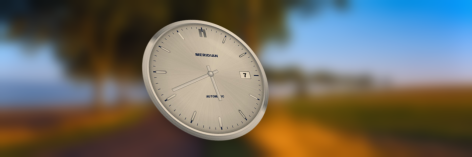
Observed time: 5:41
